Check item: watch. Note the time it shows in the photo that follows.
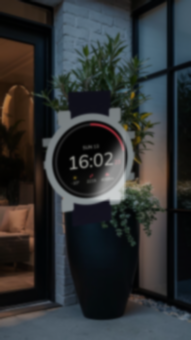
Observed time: 16:02
